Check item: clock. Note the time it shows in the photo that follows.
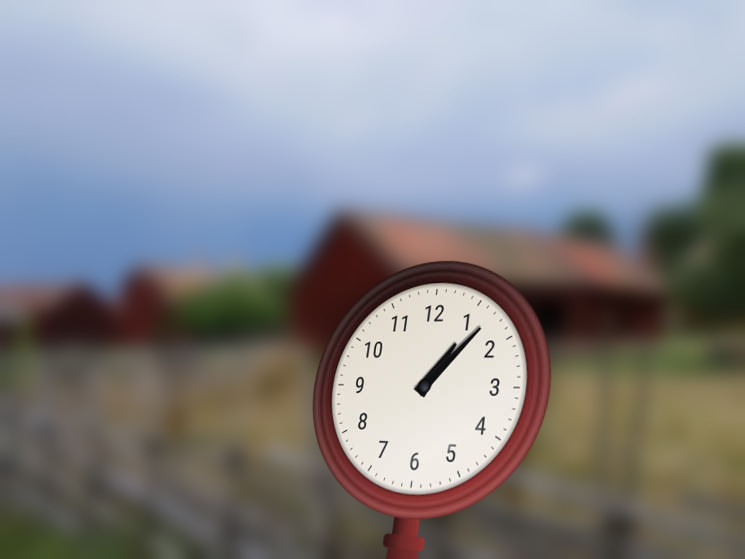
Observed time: 1:07
